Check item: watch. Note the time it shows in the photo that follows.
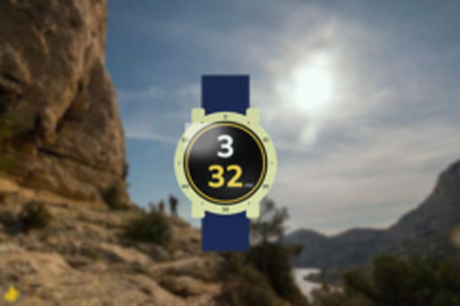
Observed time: 3:32
